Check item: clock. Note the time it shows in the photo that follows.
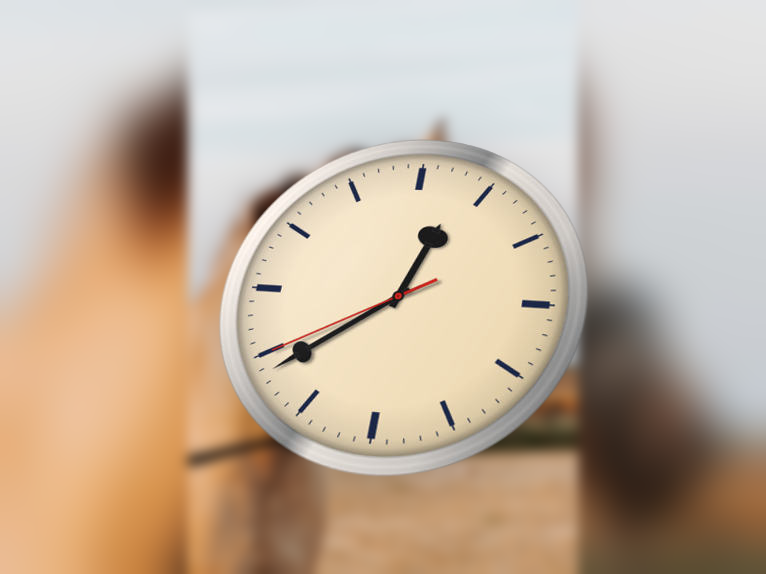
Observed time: 12:38:40
